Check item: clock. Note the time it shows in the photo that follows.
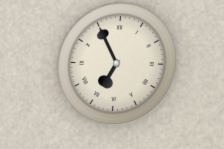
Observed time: 6:55
